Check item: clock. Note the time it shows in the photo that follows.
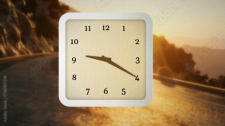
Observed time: 9:20
